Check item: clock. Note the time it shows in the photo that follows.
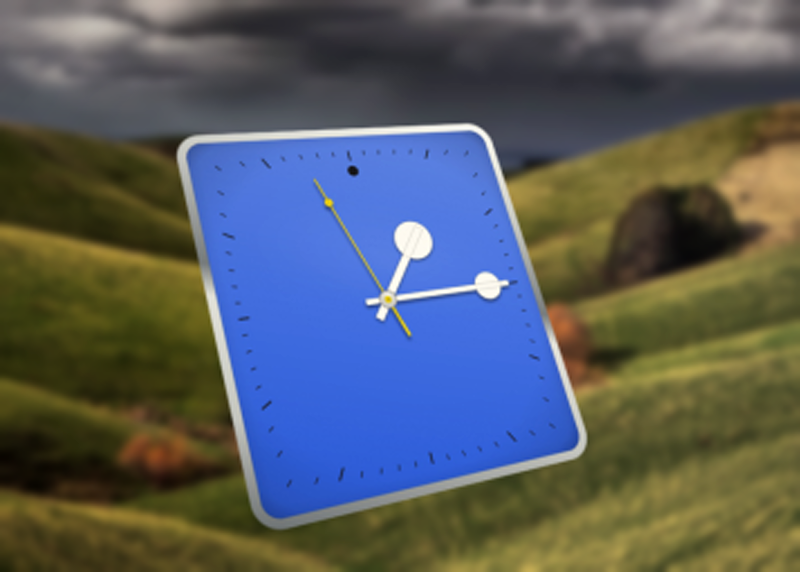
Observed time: 1:14:57
